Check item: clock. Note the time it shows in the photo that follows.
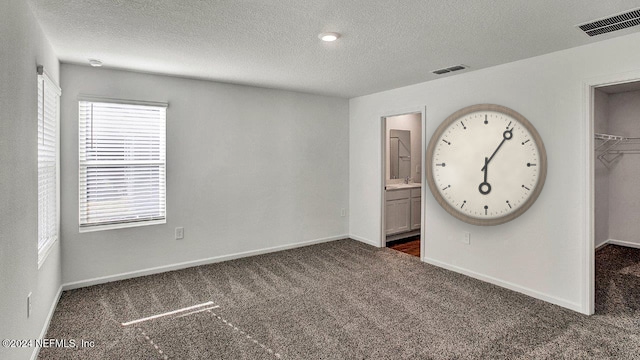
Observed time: 6:06
